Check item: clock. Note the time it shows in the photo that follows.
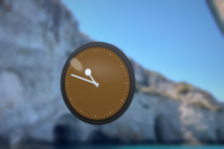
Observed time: 10:48
